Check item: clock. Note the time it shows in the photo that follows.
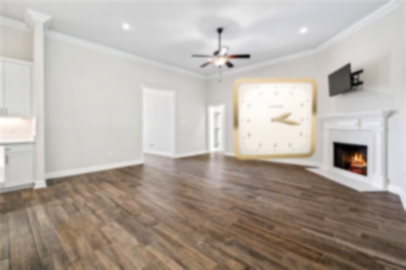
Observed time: 2:17
